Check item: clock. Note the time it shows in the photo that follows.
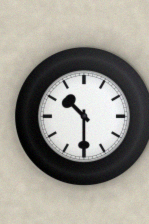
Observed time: 10:30
